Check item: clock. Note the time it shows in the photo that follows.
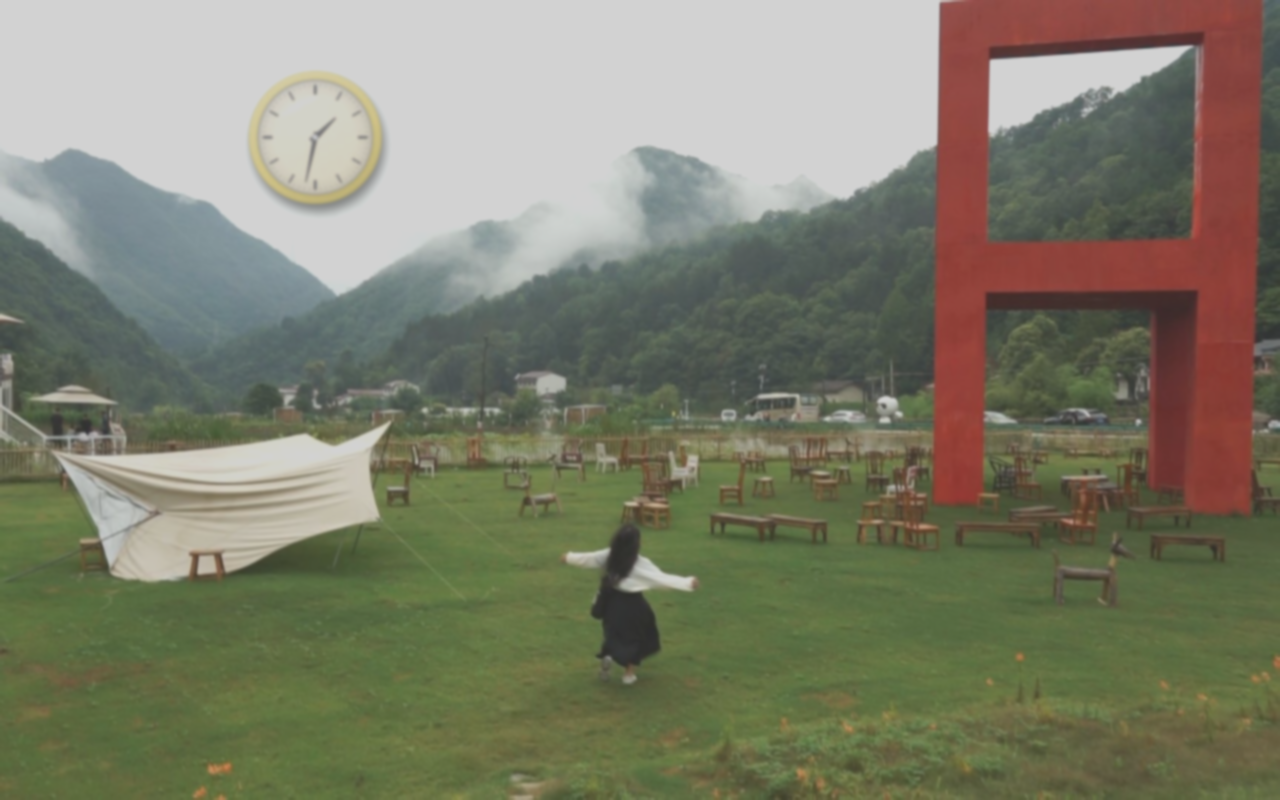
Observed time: 1:32
